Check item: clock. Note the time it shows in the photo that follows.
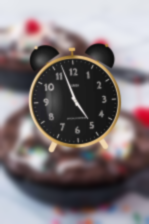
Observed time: 4:57
